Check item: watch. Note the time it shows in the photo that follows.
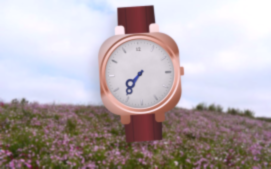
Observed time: 7:36
